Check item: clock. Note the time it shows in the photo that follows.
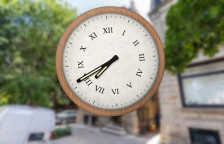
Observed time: 7:41
